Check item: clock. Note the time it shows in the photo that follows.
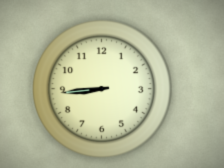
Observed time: 8:44
